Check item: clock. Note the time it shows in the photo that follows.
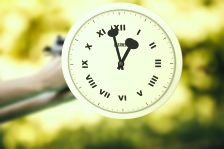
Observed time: 12:58
